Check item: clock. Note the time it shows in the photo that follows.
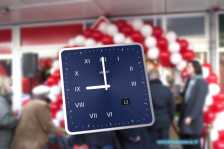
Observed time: 9:00
